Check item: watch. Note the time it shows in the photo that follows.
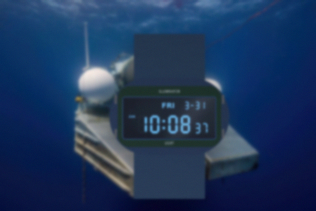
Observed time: 10:08
